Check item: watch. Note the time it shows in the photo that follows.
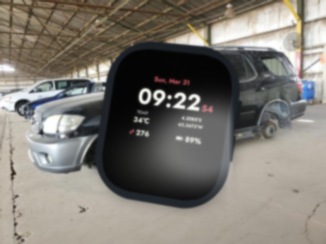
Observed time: 9:22
